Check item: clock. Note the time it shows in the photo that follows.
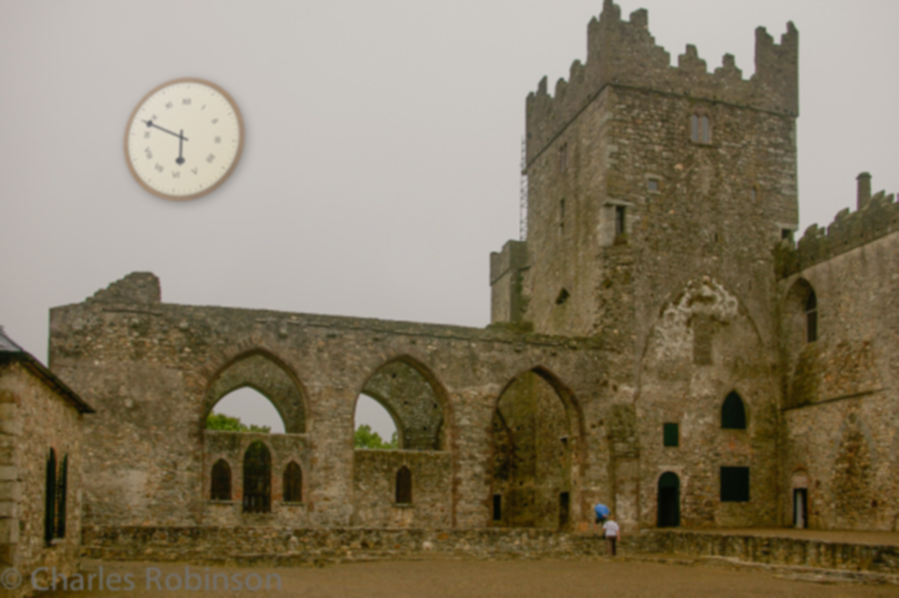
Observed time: 5:48
